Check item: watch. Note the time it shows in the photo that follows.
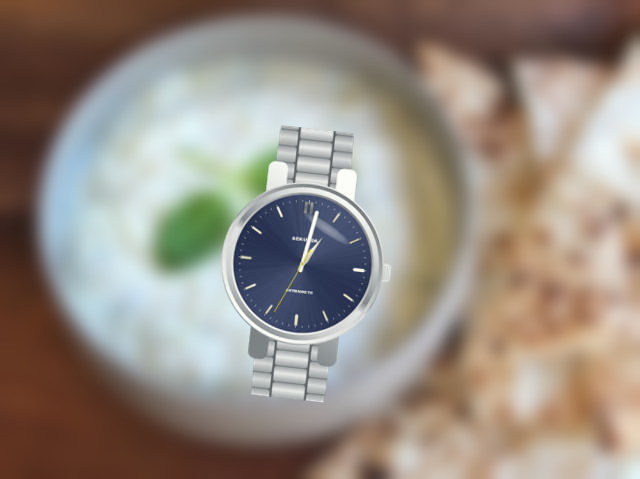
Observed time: 1:01:34
